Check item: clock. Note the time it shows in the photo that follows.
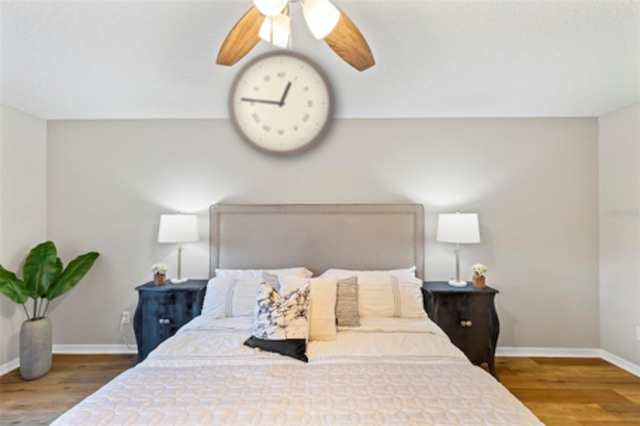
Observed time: 12:46
